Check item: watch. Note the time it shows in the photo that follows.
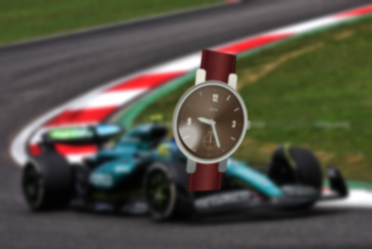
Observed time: 9:26
